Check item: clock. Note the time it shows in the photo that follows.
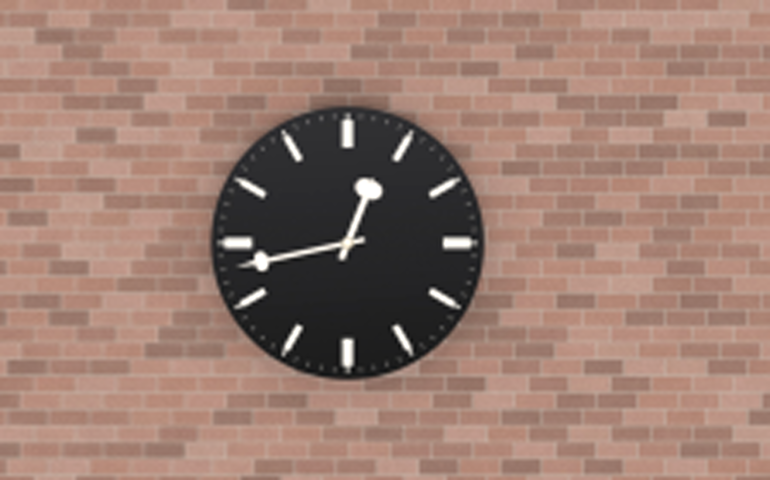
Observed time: 12:43
